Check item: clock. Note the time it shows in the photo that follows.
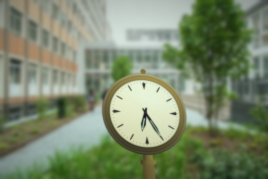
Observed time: 6:25
